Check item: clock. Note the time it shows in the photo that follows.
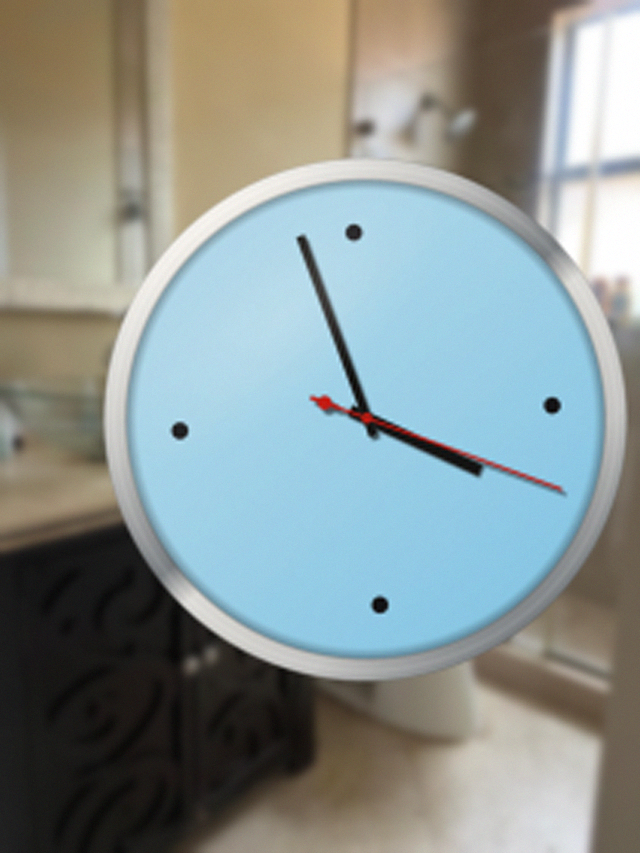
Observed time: 3:57:19
